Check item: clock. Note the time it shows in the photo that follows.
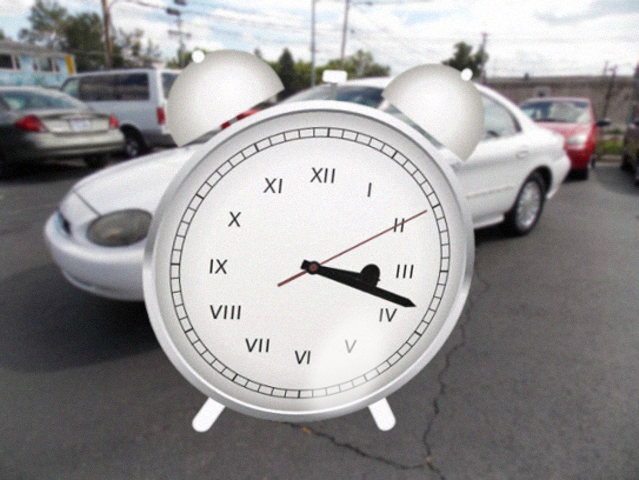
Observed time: 3:18:10
